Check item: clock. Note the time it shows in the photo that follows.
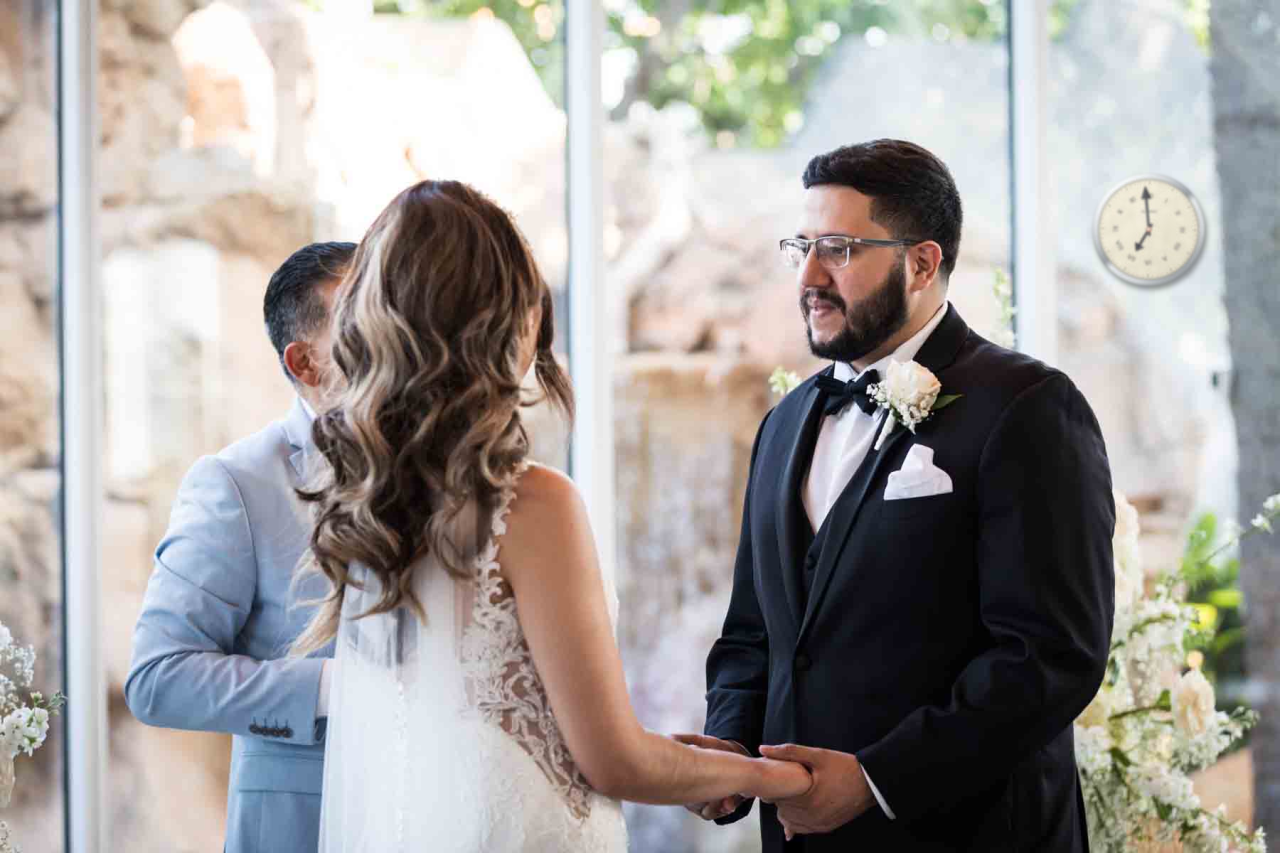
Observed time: 6:59
